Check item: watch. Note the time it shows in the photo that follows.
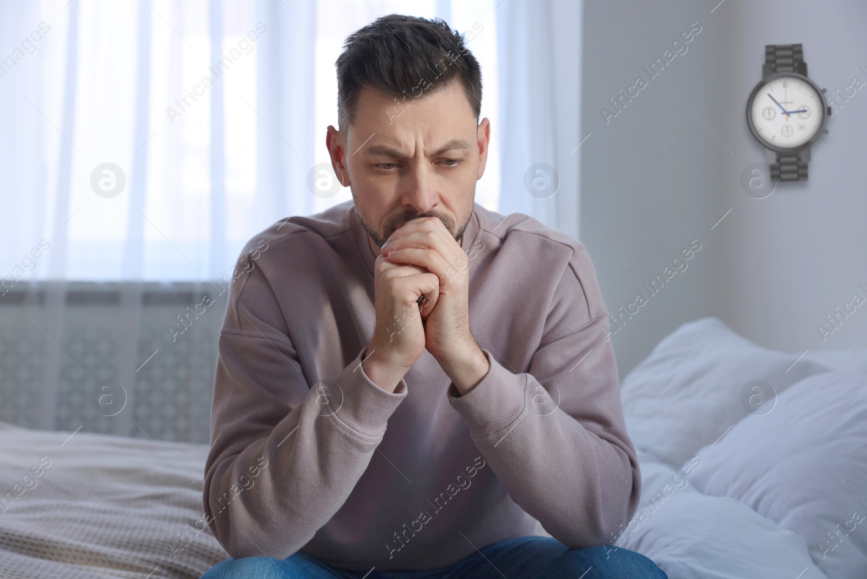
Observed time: 2:53
